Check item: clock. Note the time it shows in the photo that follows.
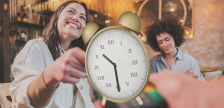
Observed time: 10:30
